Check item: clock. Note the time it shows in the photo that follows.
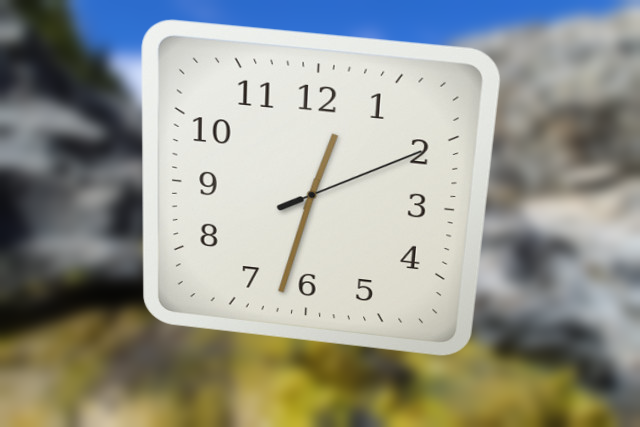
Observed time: 12:32:10
